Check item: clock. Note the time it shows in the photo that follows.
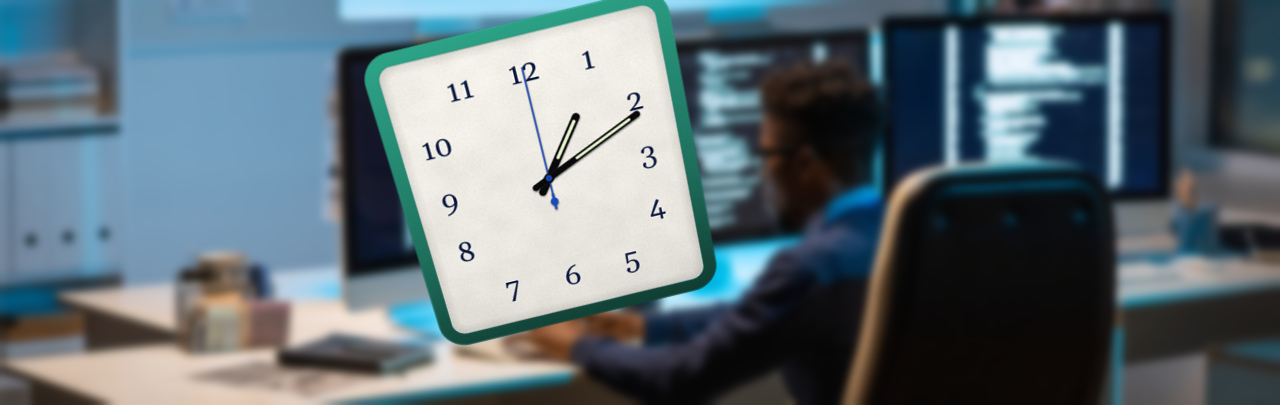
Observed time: 1:11:00
